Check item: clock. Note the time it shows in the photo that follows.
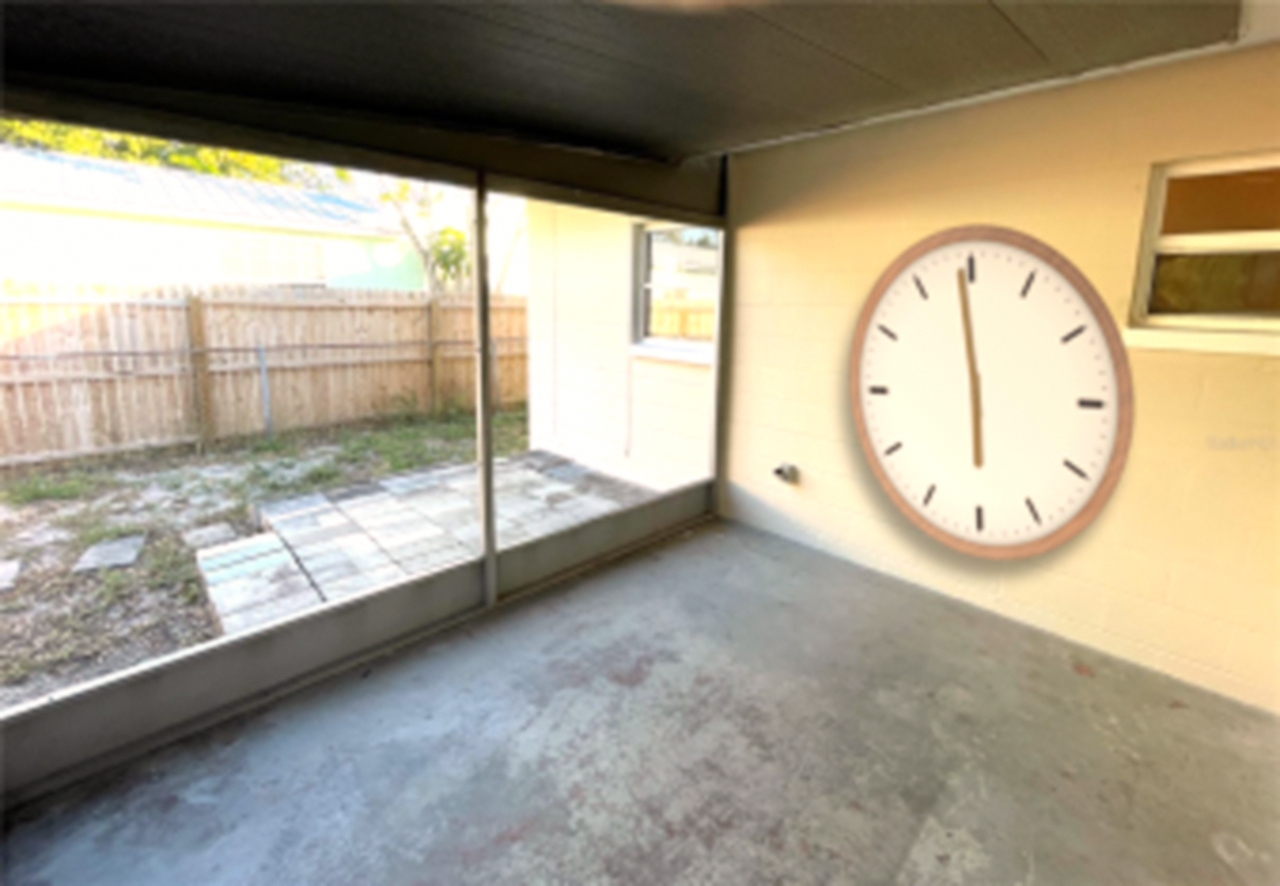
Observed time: 5:59
